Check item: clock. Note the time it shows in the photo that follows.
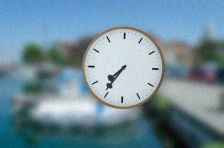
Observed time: 7:36
